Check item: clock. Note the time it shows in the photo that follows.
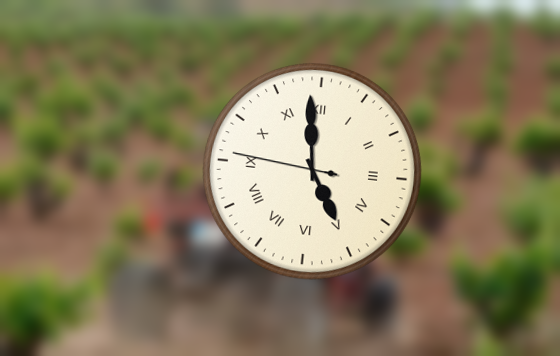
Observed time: 4:58:46
